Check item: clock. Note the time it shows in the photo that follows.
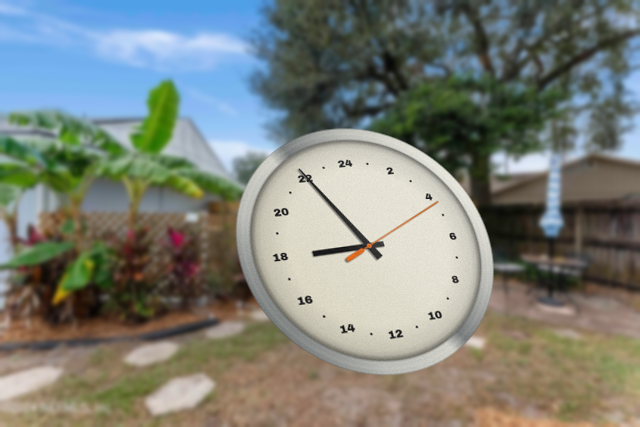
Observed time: 17:55:11
